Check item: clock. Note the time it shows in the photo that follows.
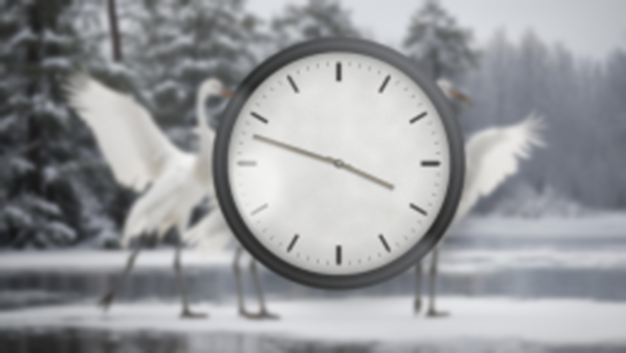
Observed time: 3:48
